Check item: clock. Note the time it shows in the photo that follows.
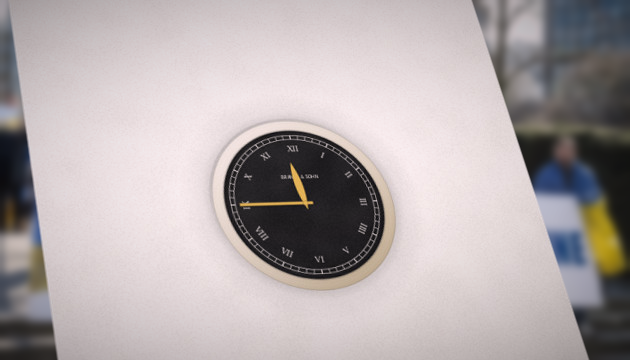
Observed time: 11:45
